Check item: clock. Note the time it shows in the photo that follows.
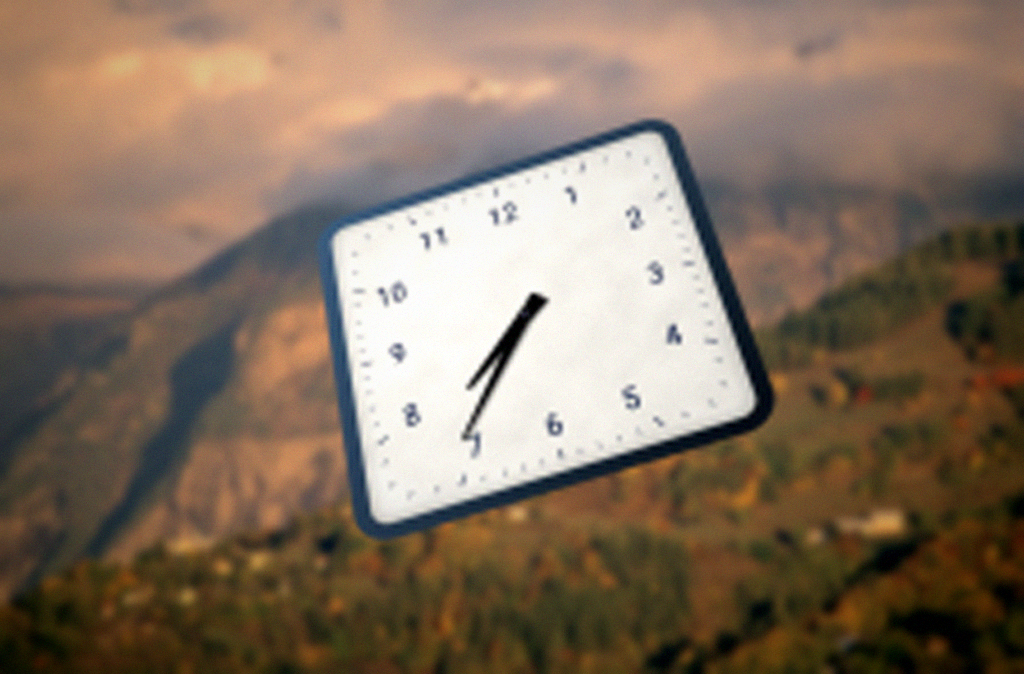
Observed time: 7:36
